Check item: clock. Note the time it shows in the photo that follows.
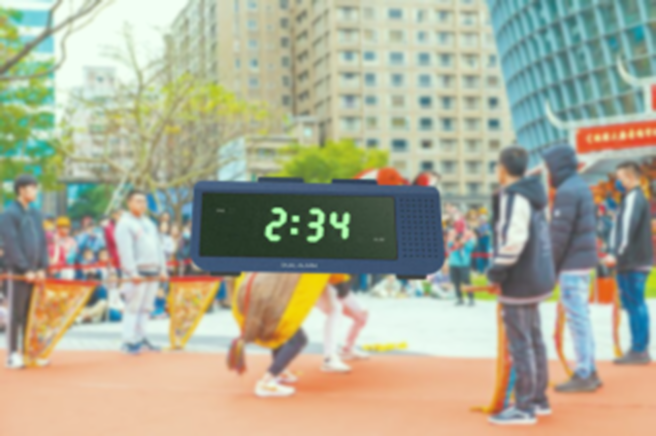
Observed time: 2:34
